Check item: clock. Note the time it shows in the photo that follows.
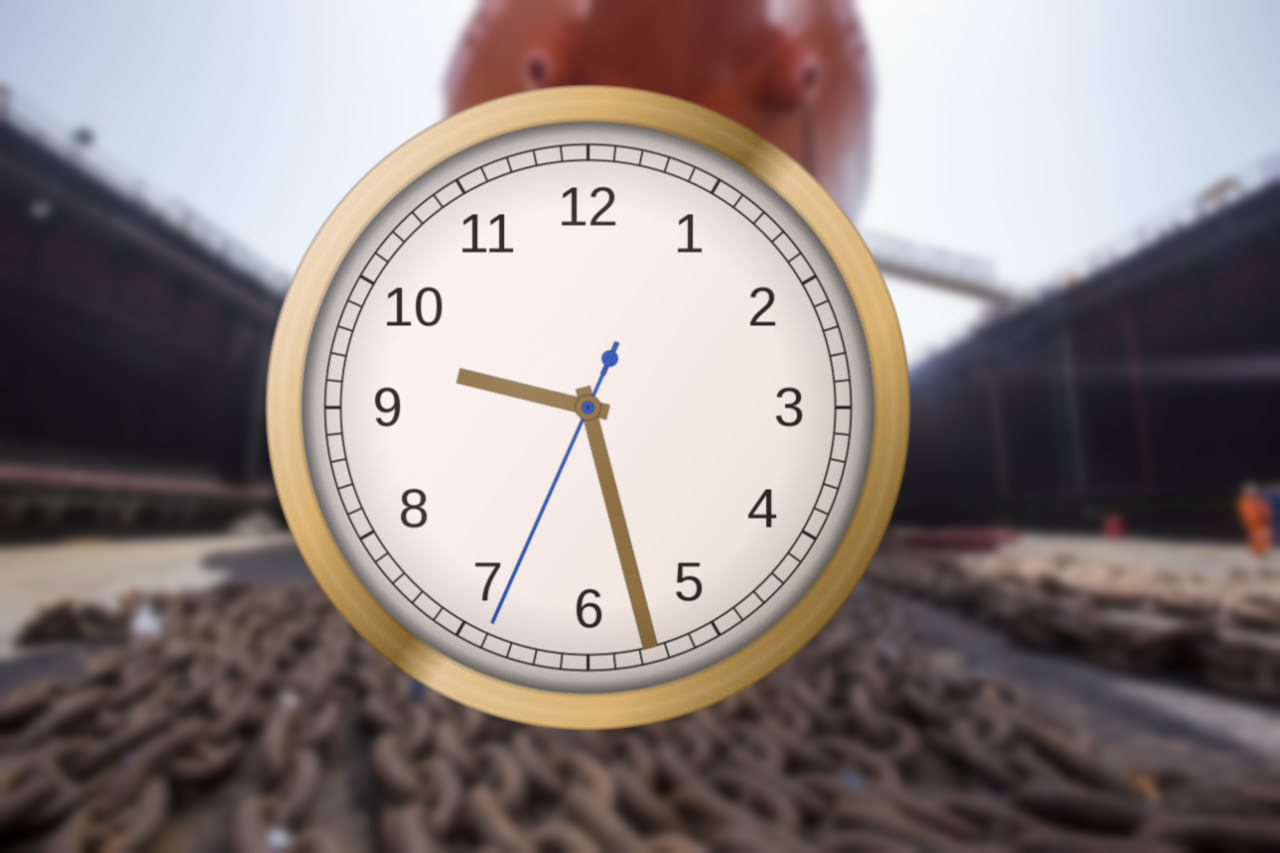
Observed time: 9:27:34
